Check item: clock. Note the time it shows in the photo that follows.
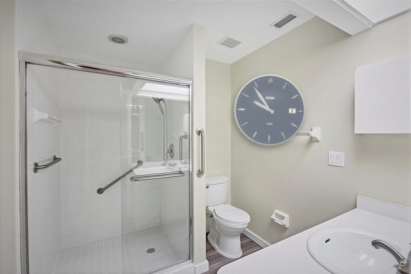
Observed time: 9:54
